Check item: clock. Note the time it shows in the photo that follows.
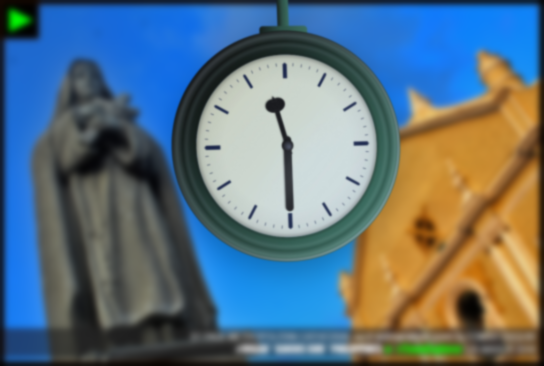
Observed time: 11:30
